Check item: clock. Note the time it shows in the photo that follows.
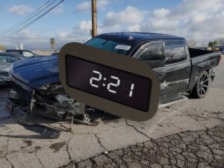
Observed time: 2:21
